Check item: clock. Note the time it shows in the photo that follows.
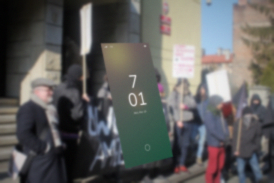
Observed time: 7:01
